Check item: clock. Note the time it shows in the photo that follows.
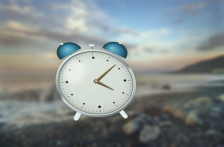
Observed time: 4:08
